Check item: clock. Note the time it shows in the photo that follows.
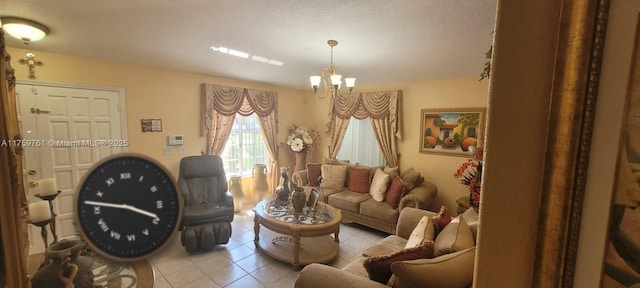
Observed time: 3:47
